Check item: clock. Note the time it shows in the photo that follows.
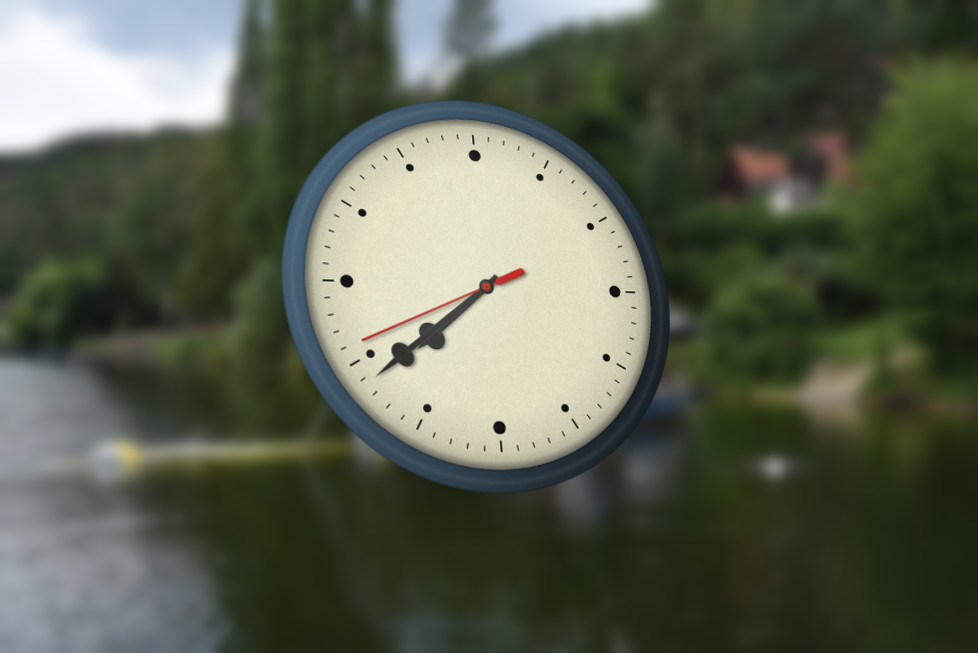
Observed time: 7:38:41
